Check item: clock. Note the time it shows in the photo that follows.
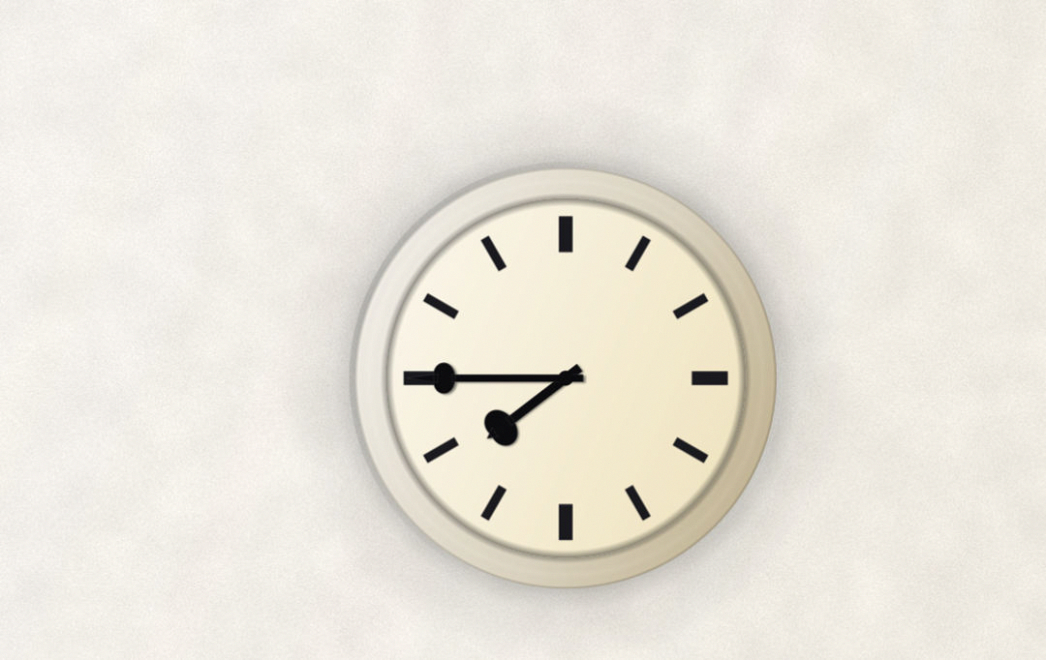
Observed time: 7:45
